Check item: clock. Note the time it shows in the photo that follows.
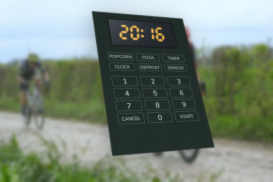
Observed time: 20:16
